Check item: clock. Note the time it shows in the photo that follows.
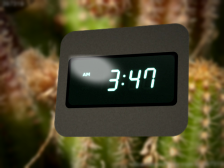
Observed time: 3:47
